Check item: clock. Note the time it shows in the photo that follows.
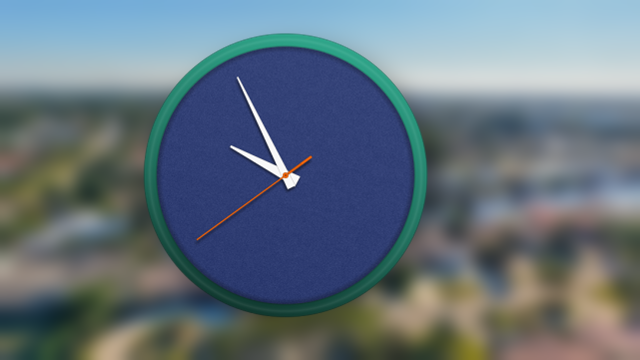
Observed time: 9:55:39
